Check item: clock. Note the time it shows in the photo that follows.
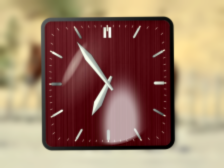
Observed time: 6:54
